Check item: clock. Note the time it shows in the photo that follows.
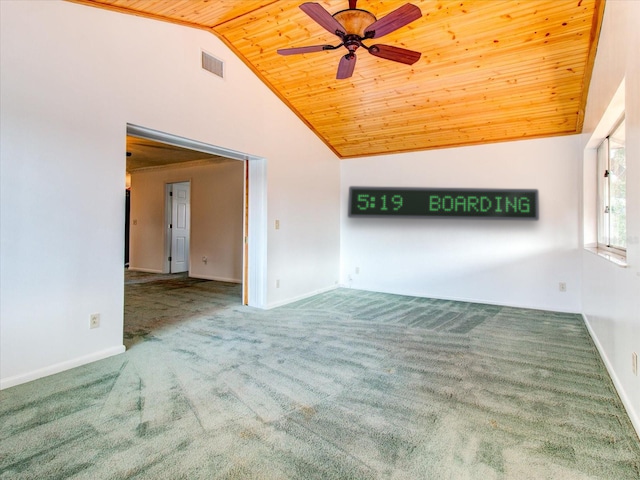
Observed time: 5:19
